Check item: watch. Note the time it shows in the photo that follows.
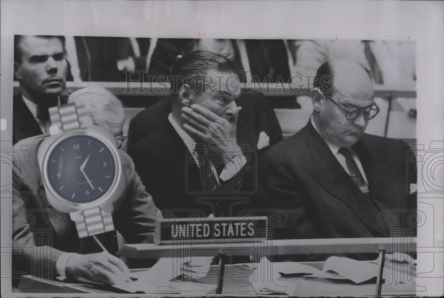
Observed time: 1:27
